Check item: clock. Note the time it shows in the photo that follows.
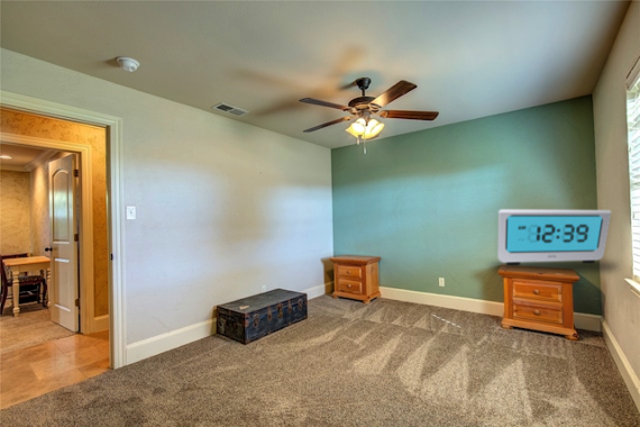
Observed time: 12:39
